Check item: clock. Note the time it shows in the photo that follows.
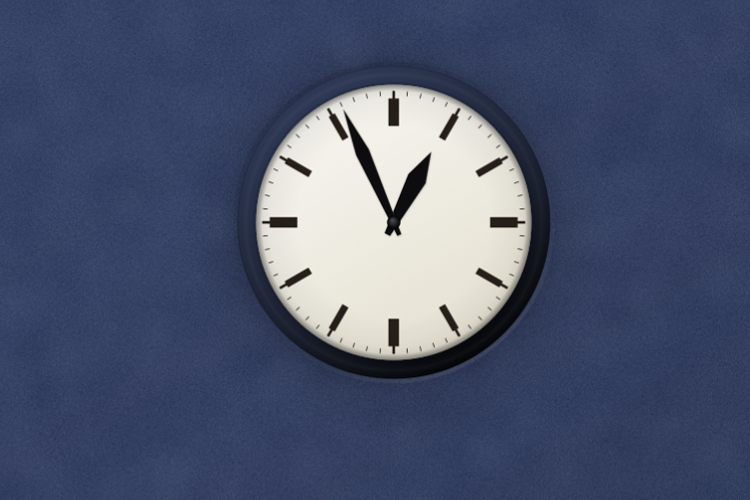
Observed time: 12:56
